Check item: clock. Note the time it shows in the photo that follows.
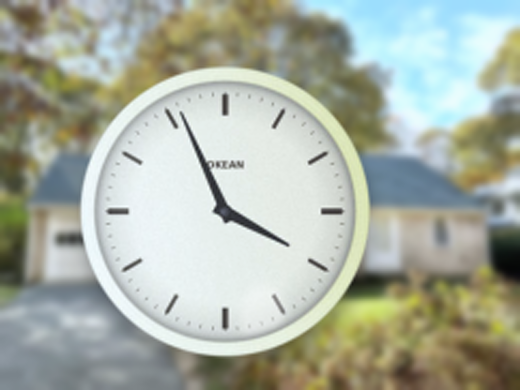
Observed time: 3:56
